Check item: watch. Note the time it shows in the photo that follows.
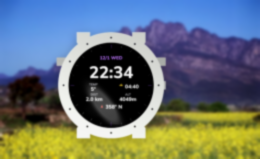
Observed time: 22:34
